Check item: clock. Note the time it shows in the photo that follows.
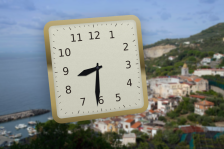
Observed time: 8:31
